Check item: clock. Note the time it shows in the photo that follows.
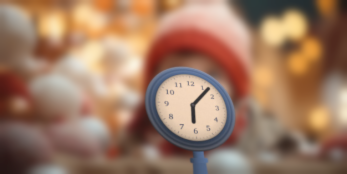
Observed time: 6:07
